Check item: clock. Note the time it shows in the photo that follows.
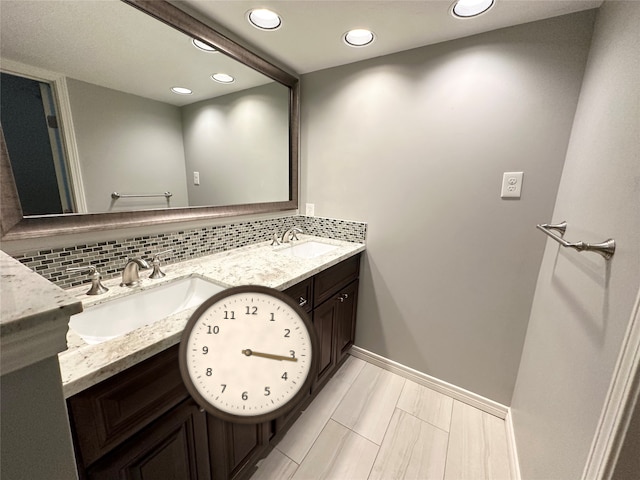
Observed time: 3:16
